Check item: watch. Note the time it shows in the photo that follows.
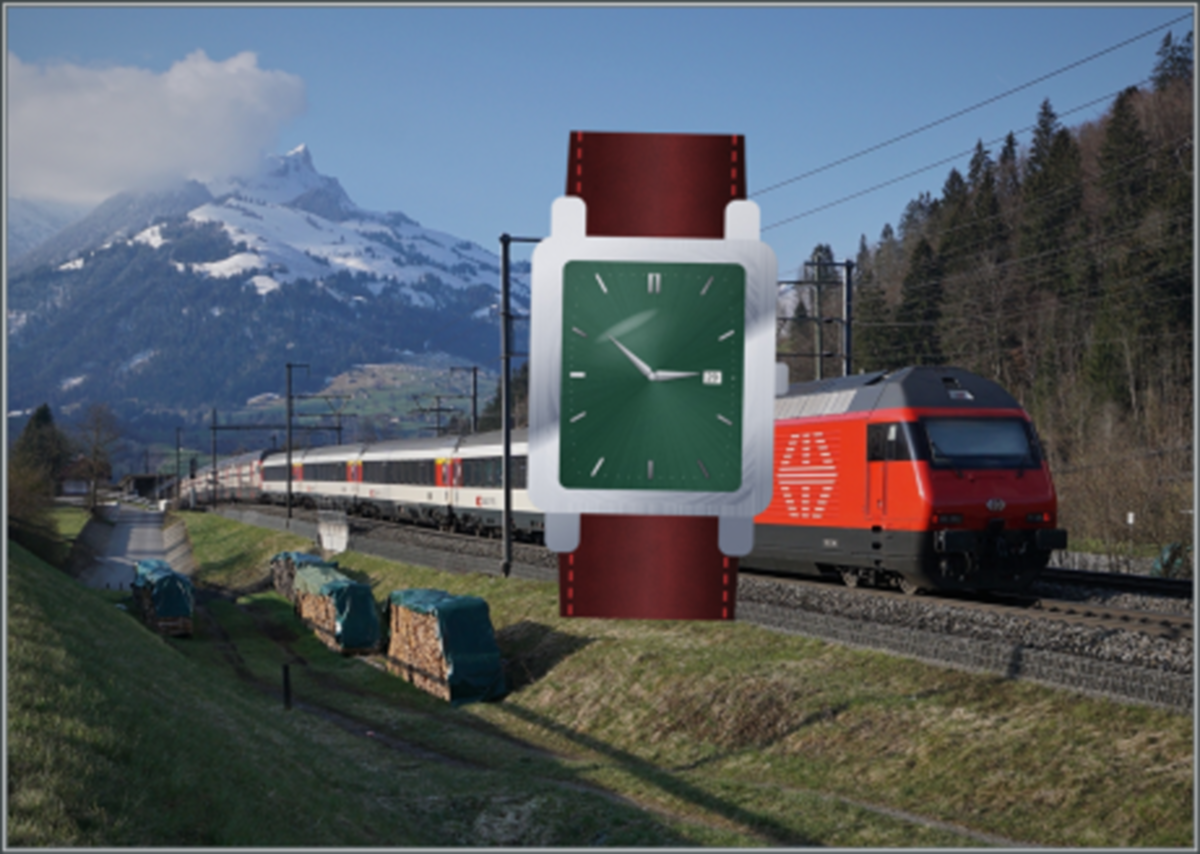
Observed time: 2:52
